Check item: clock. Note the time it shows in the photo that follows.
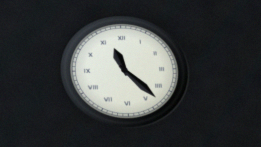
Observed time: 11:23
